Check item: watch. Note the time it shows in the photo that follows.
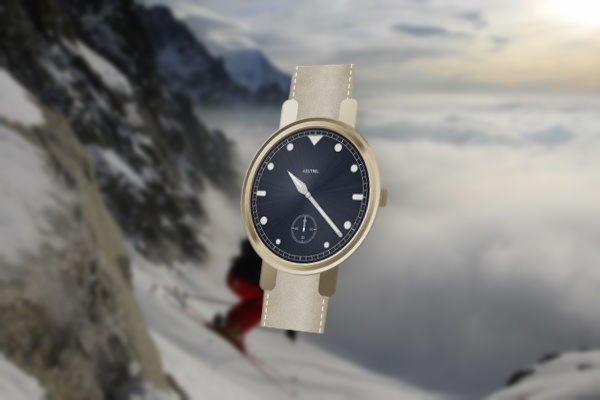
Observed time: 10:22
